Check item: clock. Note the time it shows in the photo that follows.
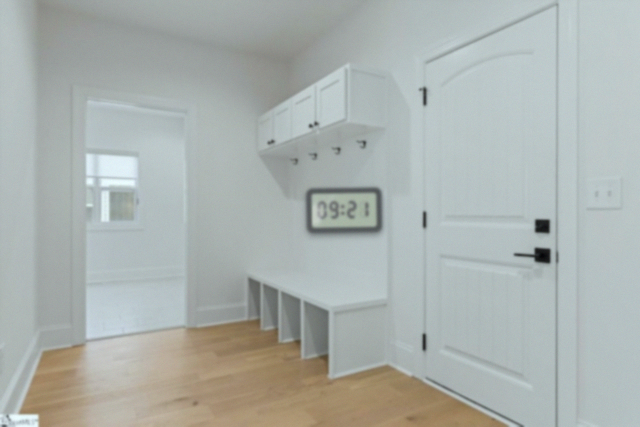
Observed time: 9:21
